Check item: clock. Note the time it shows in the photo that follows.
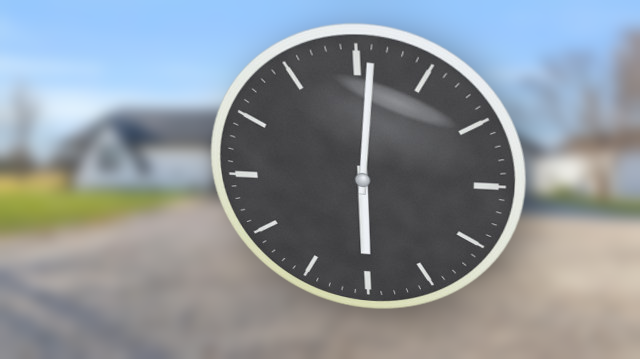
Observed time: 6:01
